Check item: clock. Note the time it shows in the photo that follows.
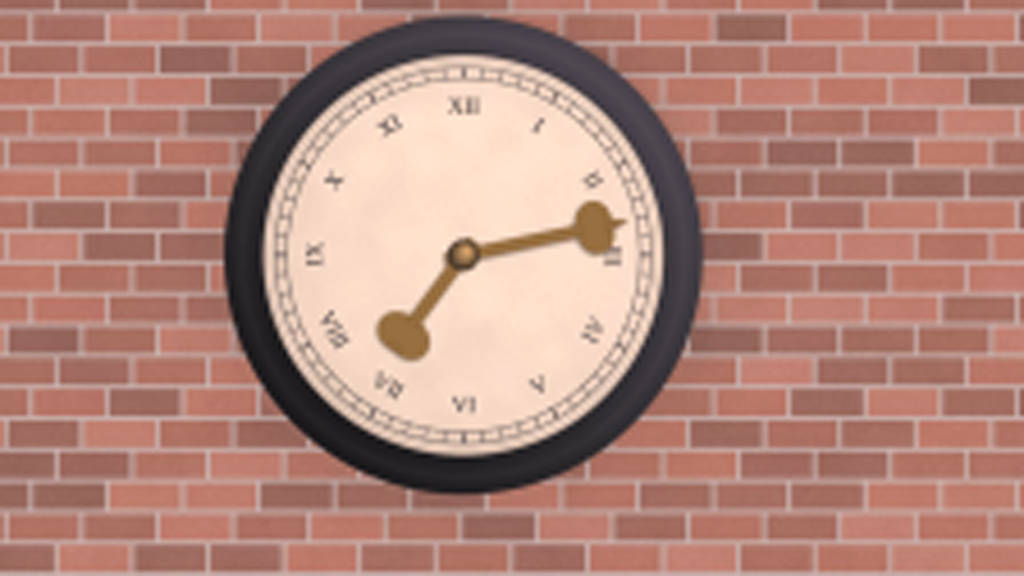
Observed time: 7:13
